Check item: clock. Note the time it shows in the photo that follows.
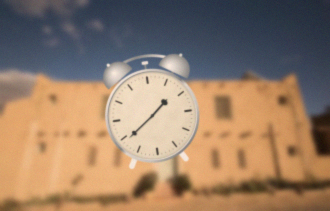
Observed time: 1:39
